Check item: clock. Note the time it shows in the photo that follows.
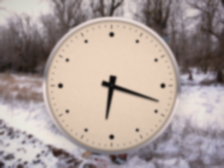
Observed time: 6:18
